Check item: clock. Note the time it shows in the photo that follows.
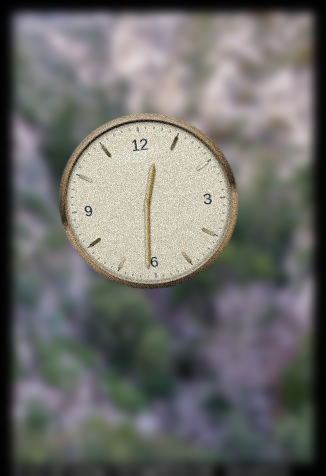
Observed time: 12:31
